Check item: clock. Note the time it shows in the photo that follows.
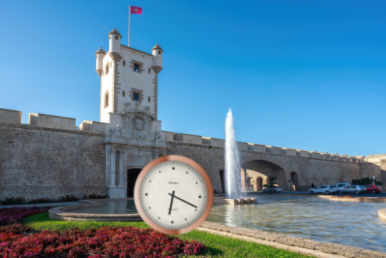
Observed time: 6:19
